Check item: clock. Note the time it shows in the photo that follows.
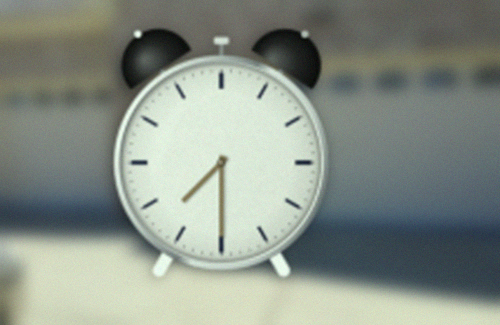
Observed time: 7:30
